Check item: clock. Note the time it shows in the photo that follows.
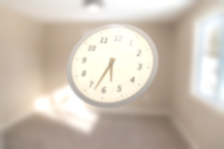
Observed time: 5:33
